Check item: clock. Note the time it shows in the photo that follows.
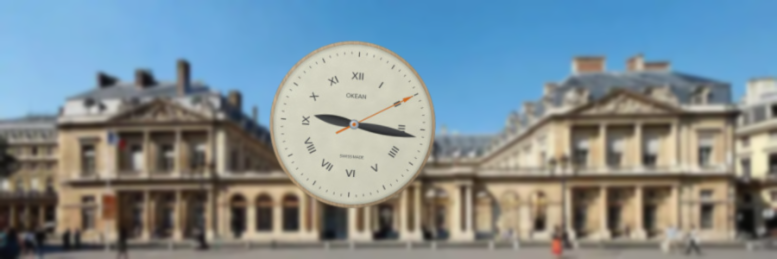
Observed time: 9:16:10
